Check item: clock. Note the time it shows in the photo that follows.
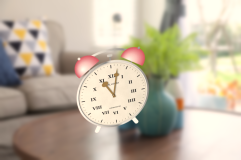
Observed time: 11:02
